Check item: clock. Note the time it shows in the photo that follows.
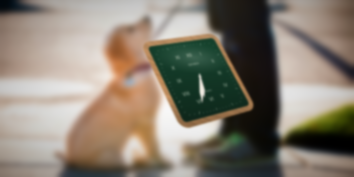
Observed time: 6:34
